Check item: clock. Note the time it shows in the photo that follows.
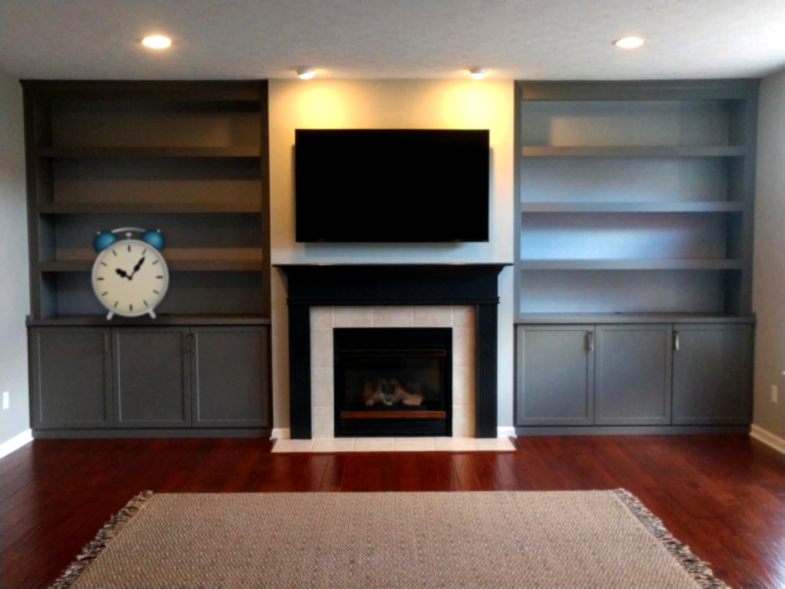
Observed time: 10:06
